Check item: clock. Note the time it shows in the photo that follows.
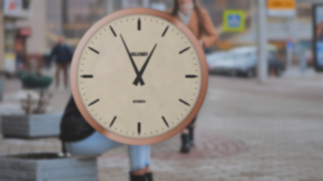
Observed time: 12:56
